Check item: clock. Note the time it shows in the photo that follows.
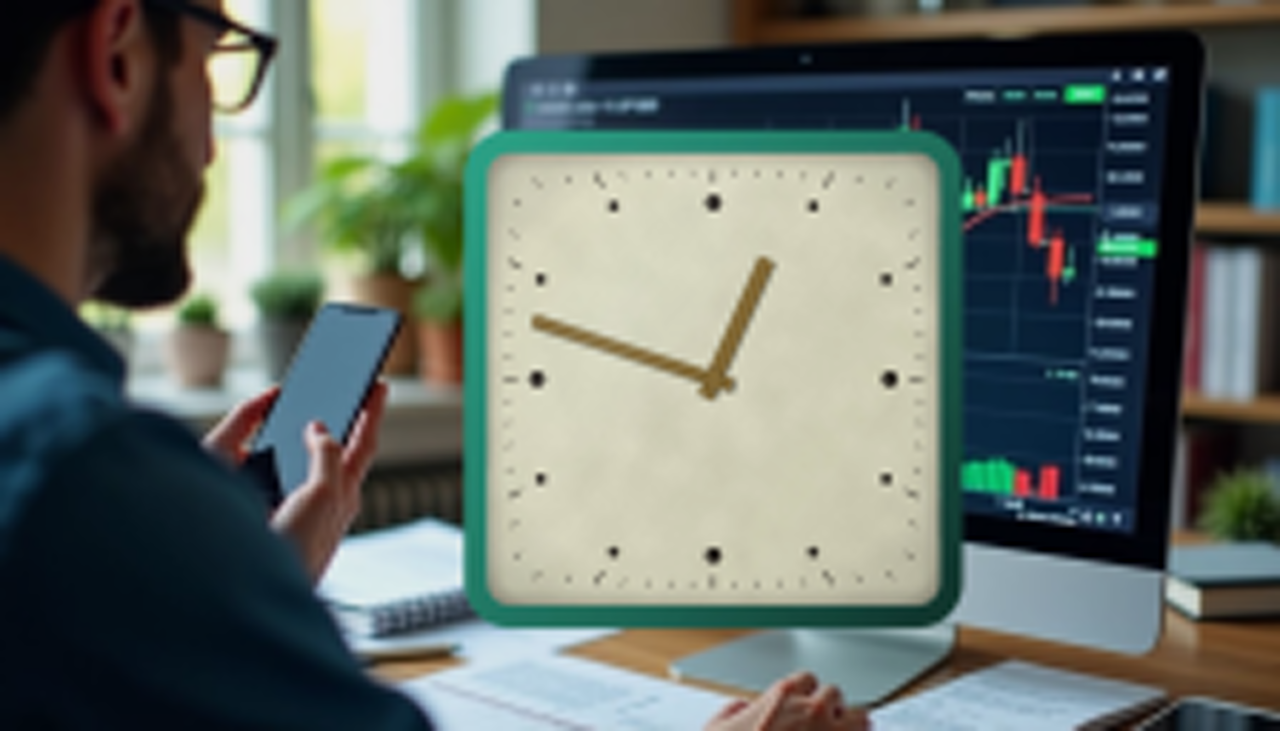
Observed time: 12:48
